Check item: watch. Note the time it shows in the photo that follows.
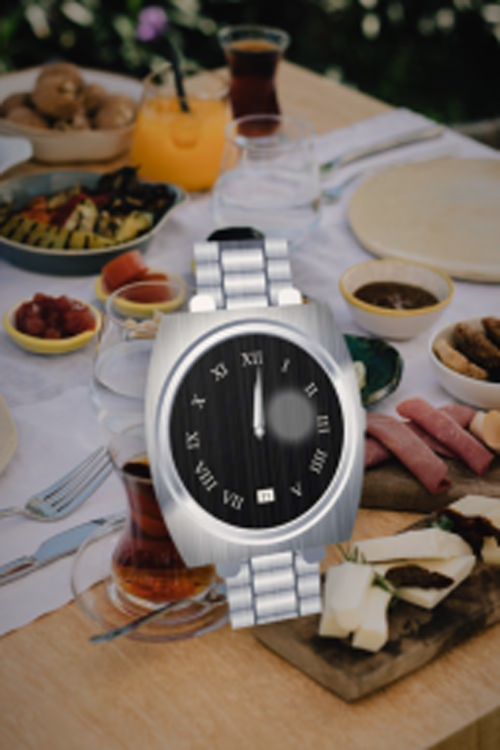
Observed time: 12:01
